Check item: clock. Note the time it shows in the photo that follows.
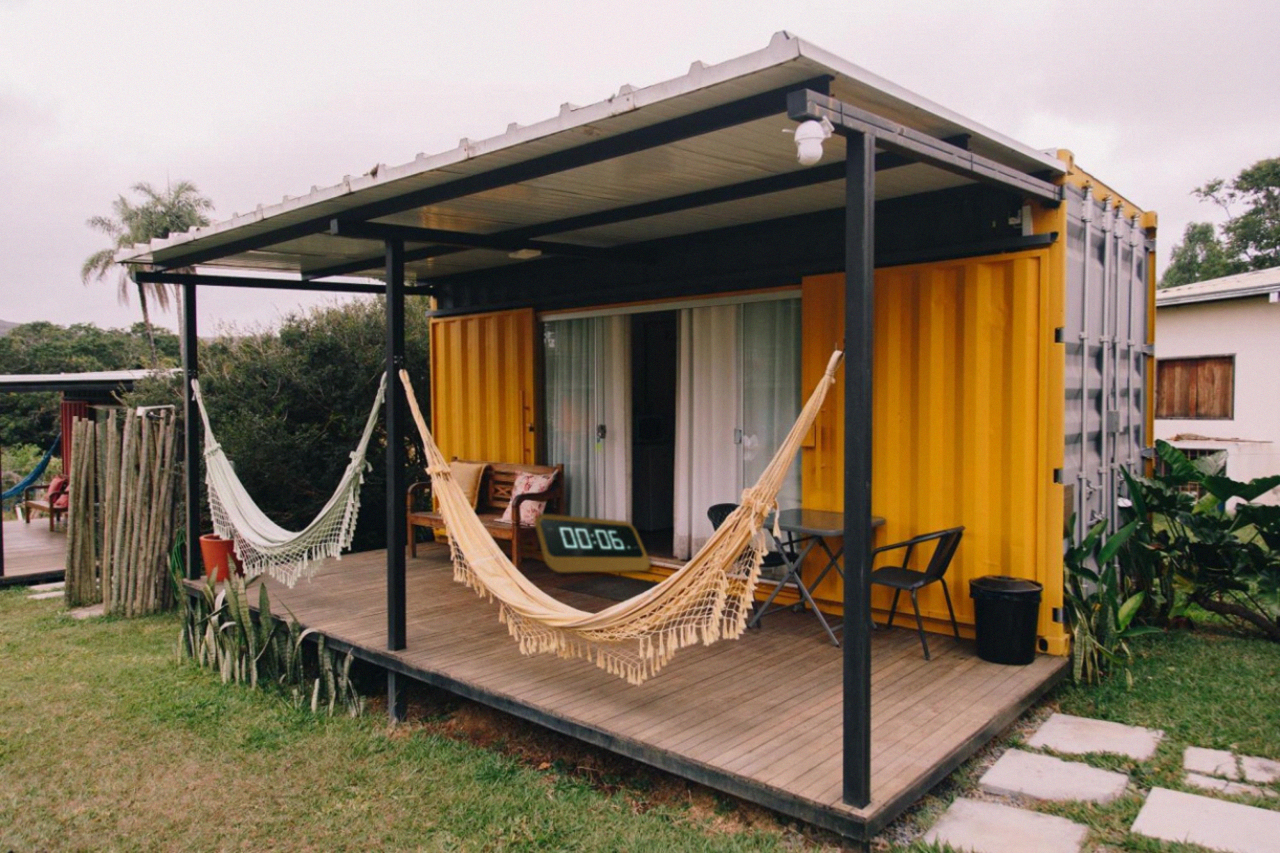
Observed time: 0:06
